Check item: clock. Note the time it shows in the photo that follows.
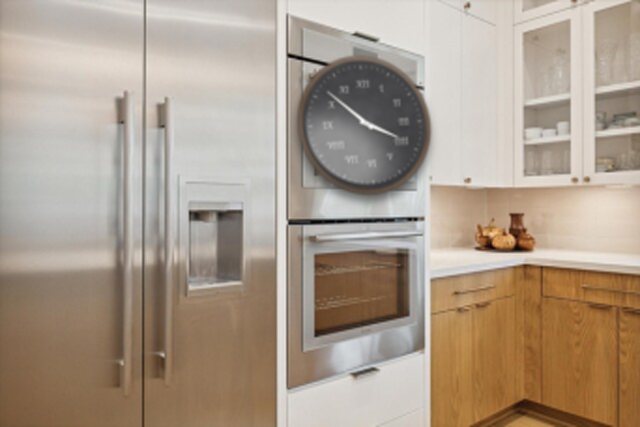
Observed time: 3:52
